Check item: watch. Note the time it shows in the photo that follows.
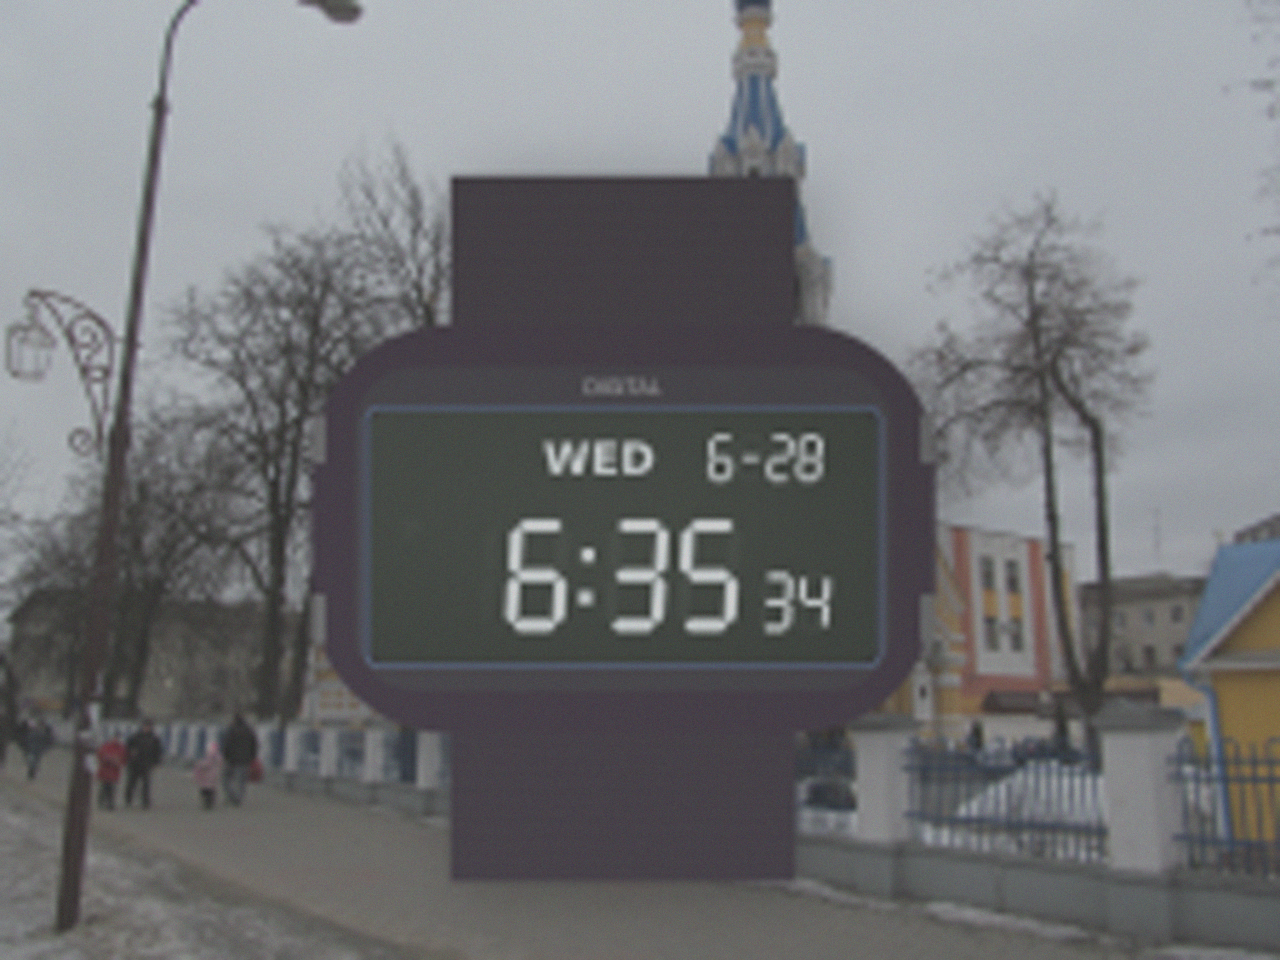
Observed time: 6:35:34
